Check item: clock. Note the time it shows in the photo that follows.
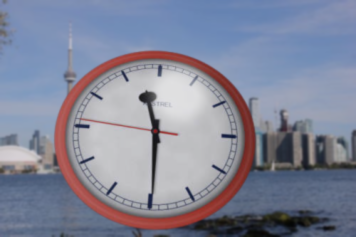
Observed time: 11:29:46
